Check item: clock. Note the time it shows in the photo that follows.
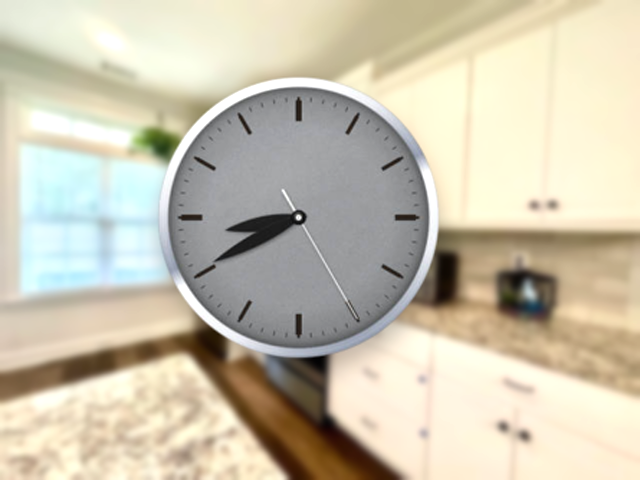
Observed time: 8:40:25
